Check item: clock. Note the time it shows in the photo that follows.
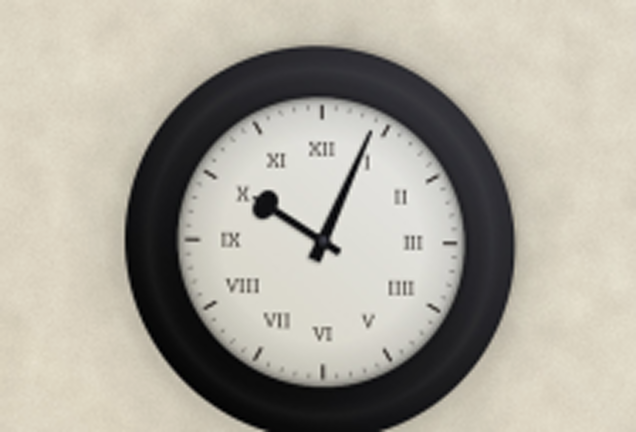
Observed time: 10:04
